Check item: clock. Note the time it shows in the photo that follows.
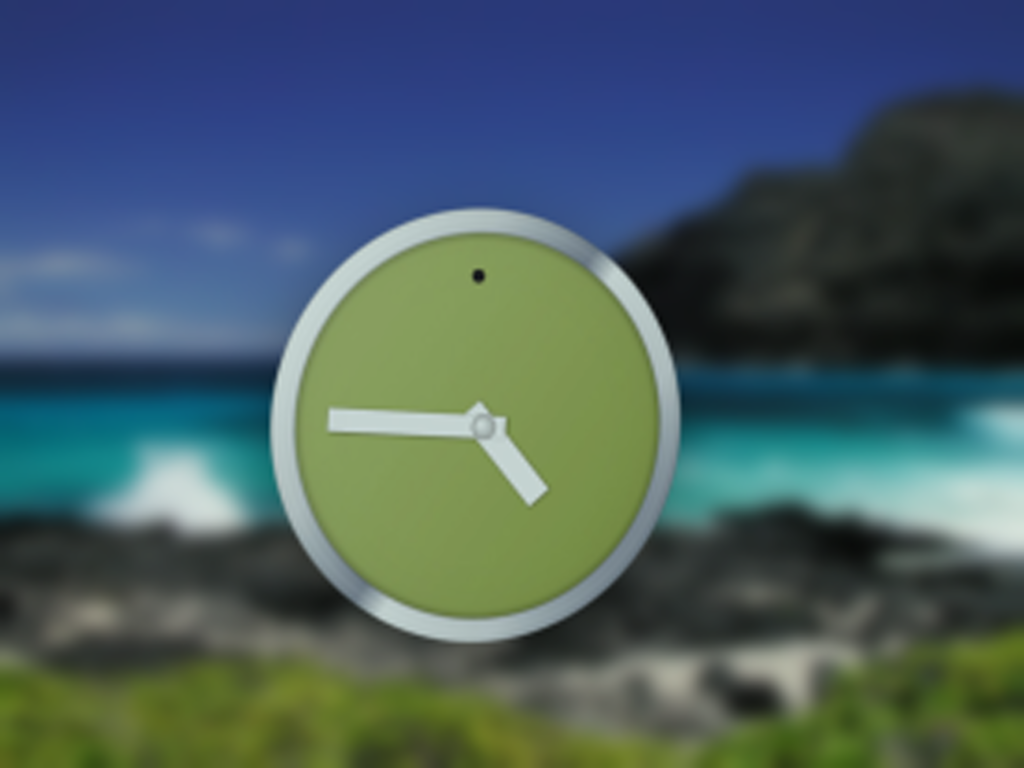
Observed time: 4:46
